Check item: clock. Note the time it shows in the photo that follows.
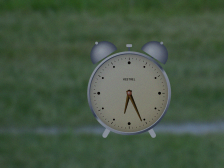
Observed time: 6:26
